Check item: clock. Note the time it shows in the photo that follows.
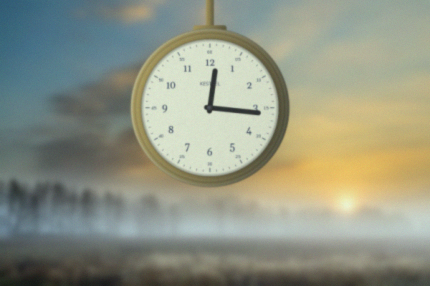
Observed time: 12:16
